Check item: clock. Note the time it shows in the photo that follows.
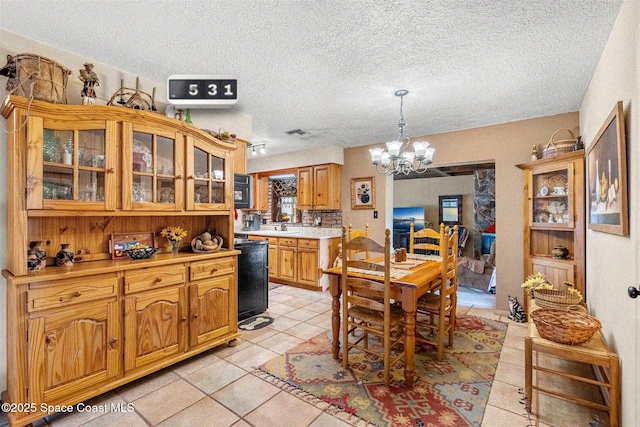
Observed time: 5:31
